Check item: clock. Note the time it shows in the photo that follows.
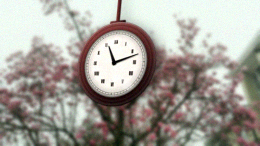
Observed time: 11:12
